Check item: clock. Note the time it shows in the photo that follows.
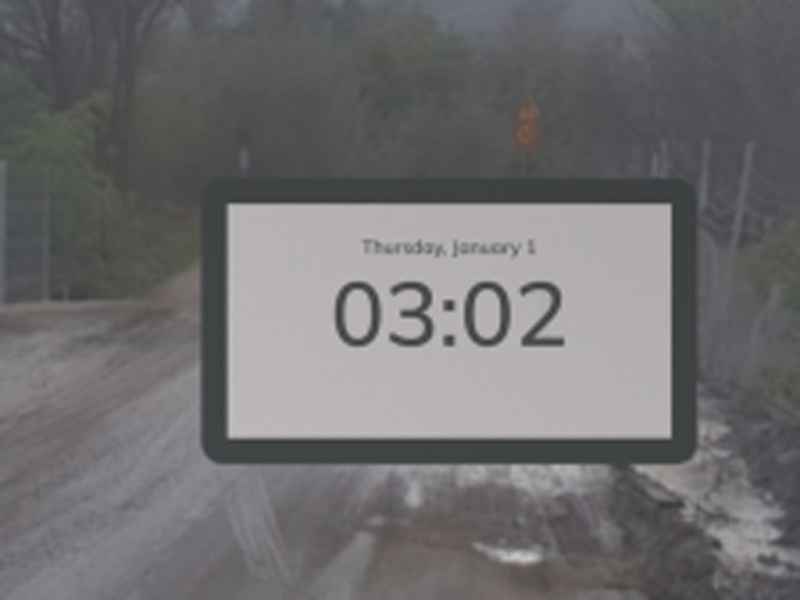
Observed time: 3:02
